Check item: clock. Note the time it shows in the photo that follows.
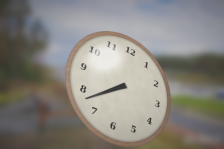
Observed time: 7:38
